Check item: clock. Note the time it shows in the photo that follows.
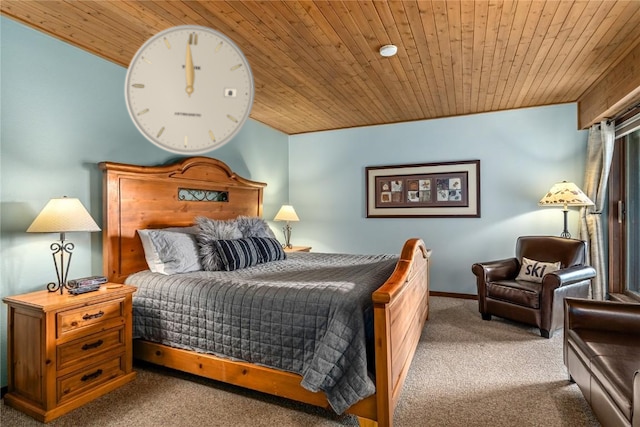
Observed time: 11:59
